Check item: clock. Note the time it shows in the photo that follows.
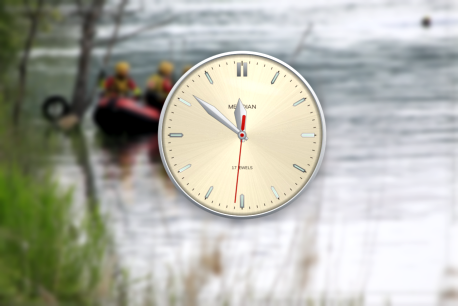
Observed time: 11:51:31
